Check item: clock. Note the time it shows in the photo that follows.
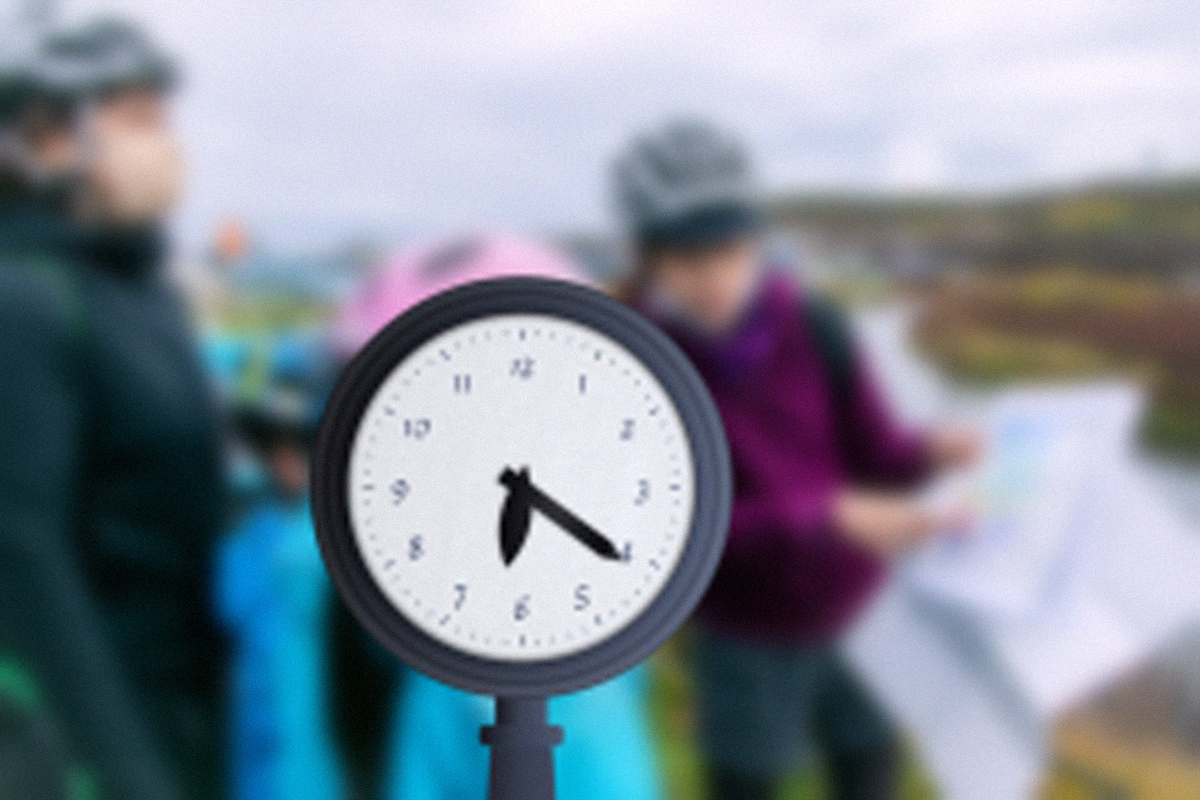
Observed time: 6:21
